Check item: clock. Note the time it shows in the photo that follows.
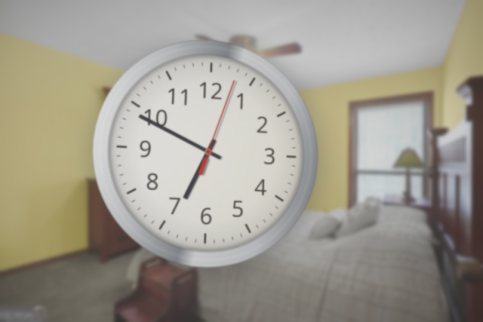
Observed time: 6:49:03
